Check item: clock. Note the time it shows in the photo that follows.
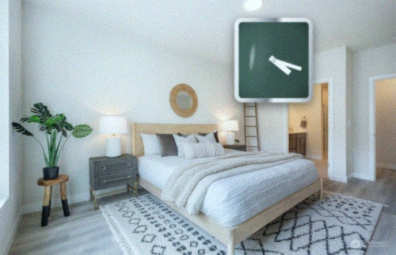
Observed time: 4:18
